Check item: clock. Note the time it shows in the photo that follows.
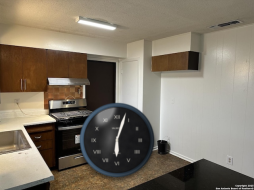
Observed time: 6:03
